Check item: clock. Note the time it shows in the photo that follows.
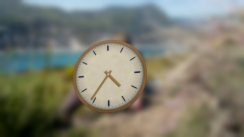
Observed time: 4:36
